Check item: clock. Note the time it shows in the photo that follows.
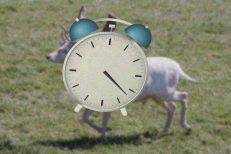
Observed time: 4:22
